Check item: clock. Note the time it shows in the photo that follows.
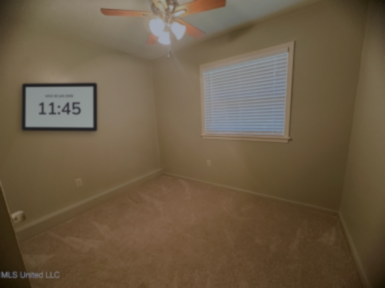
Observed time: 11:45
